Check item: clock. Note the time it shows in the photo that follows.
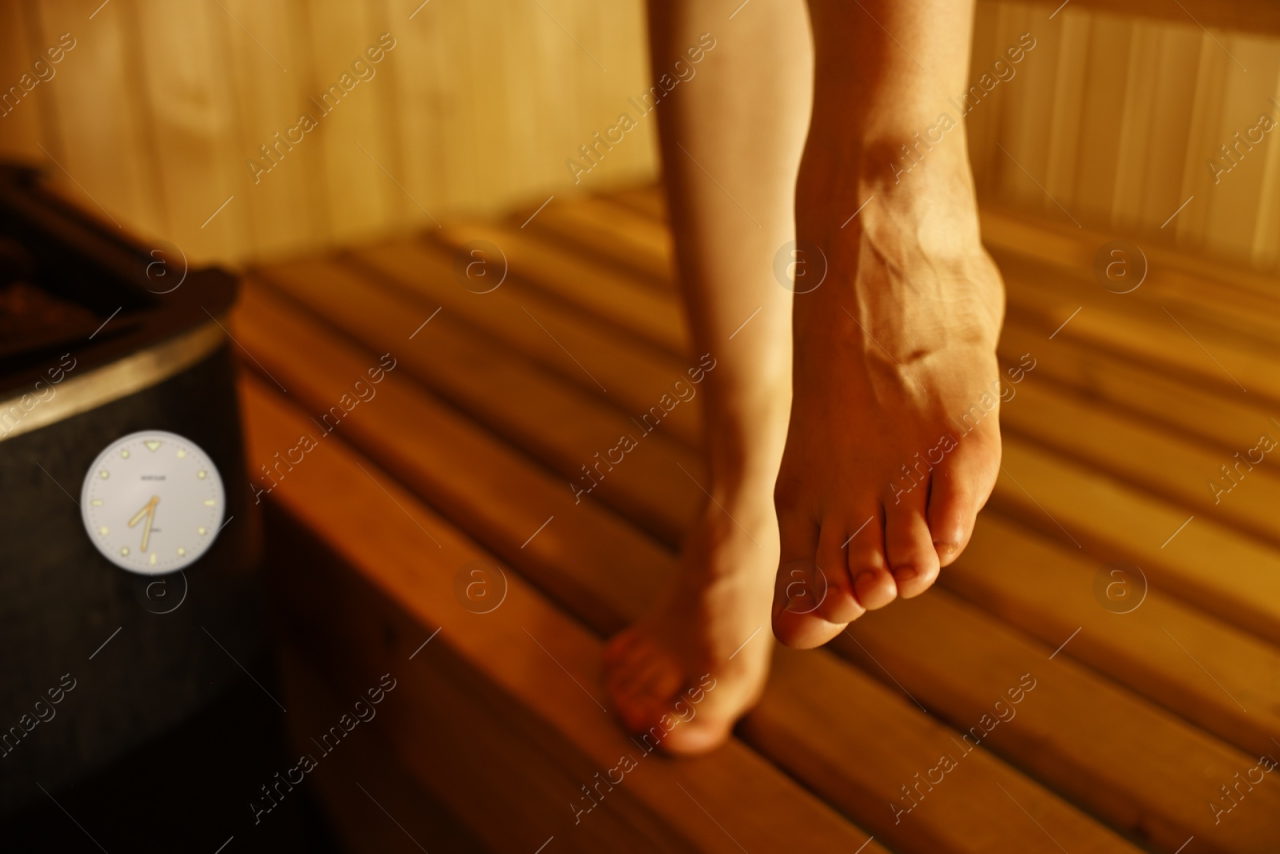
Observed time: 7:32
